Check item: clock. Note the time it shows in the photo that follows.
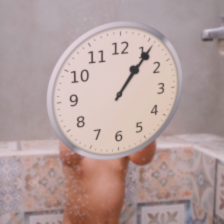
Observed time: 1:06
